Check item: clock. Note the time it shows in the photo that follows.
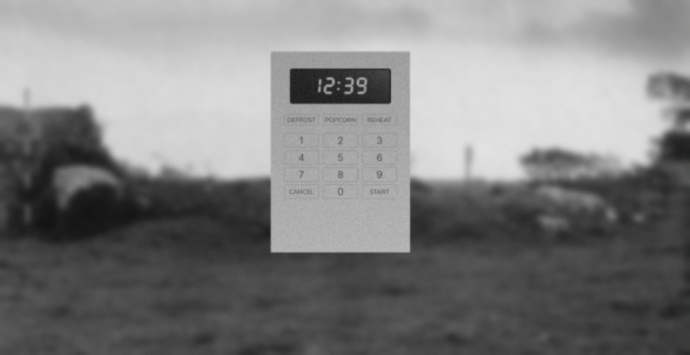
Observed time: 12:39
